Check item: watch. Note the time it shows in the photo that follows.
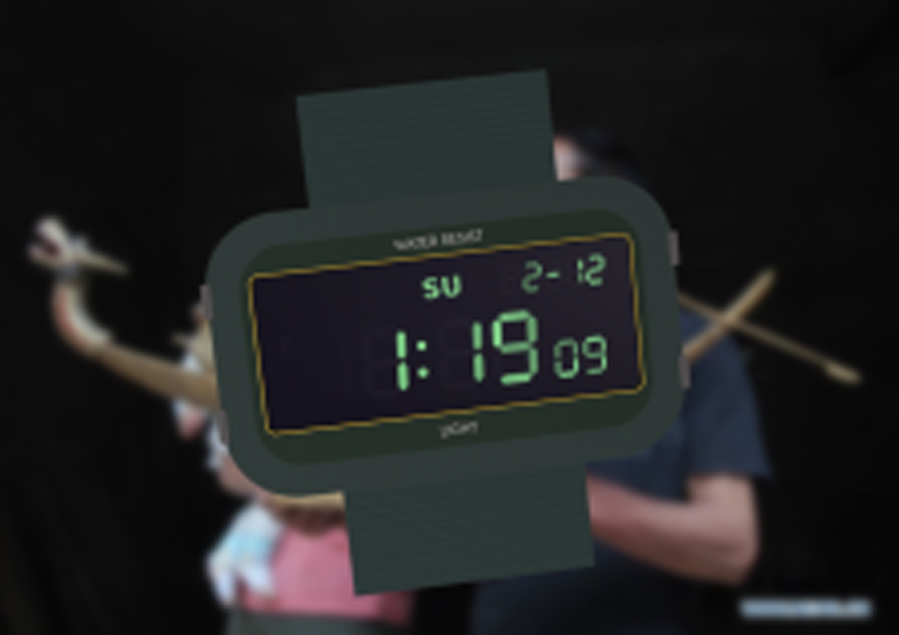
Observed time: 1:19:09
